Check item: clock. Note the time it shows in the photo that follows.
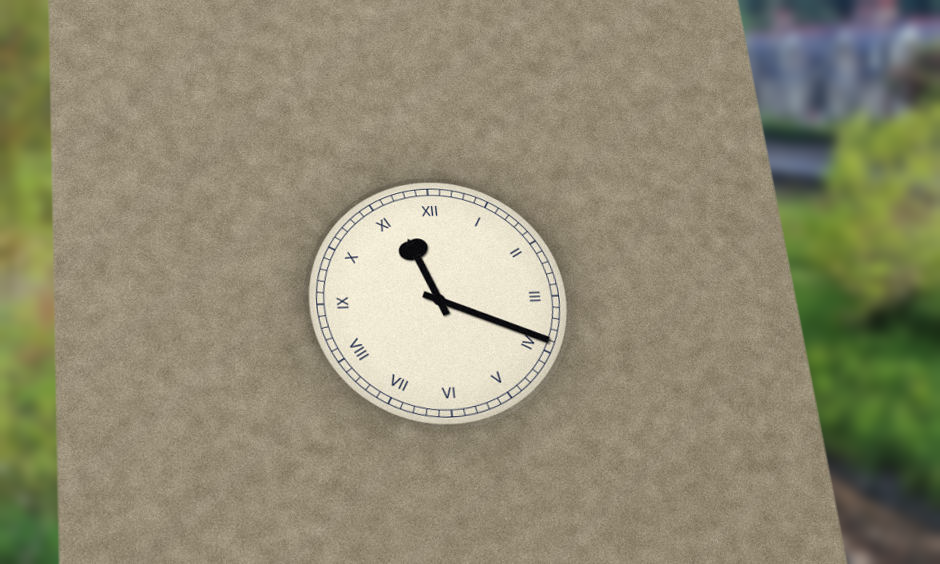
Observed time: 11:19
